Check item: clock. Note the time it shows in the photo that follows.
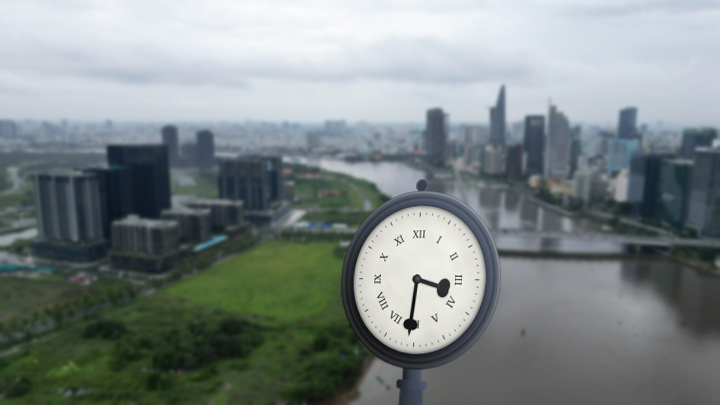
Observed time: 3:31
